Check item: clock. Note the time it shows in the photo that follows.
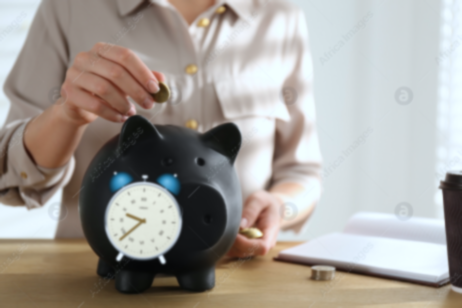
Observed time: 9:38
